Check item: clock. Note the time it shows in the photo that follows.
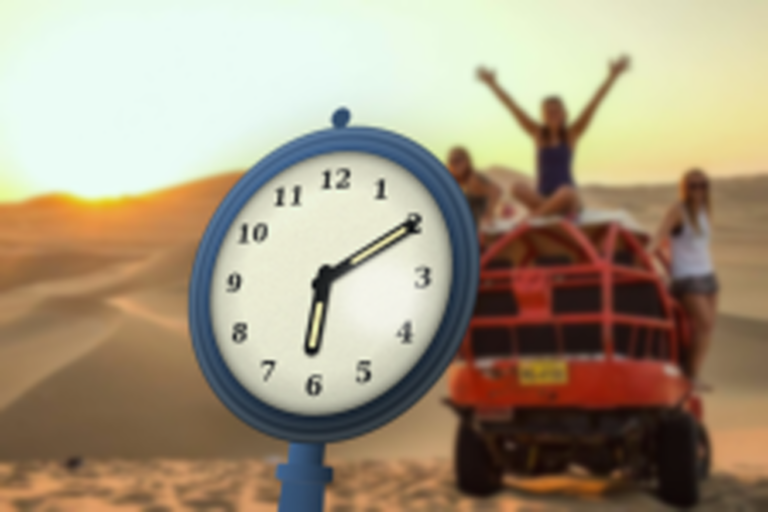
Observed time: 6:10
